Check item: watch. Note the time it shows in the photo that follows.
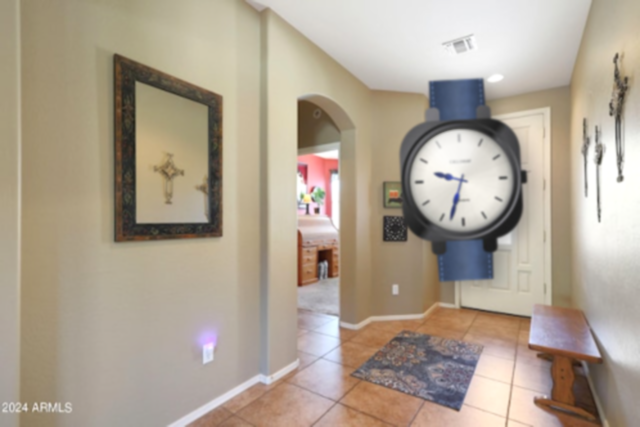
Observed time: 9:33
